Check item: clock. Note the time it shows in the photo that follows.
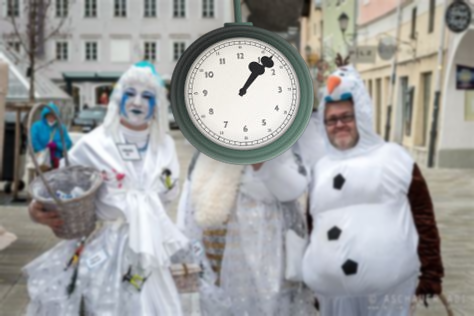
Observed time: 1:07
